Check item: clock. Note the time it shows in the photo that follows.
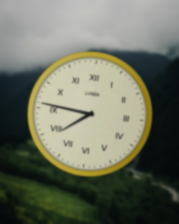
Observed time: 7:46
